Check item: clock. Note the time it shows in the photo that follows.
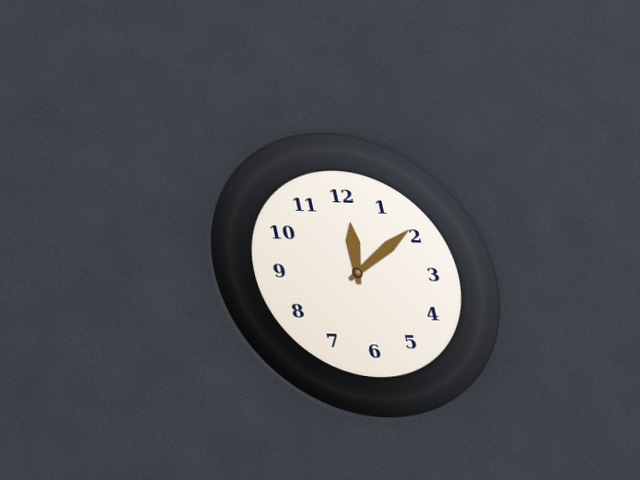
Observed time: 12:09
